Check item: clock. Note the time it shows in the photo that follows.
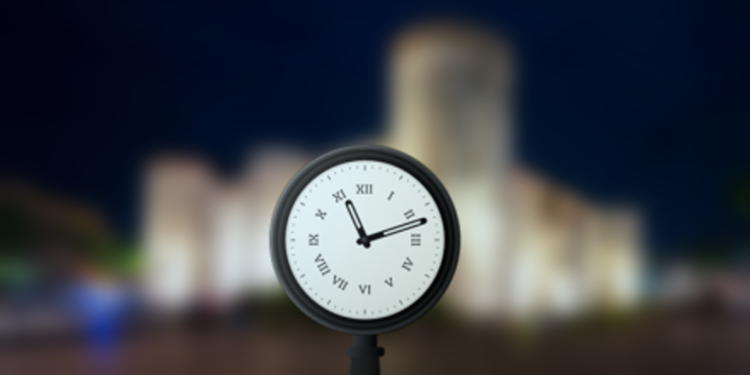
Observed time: 11:12
